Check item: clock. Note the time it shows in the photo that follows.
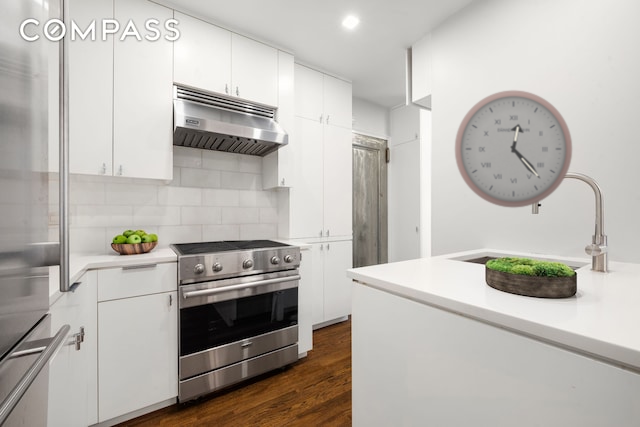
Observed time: 12:23
